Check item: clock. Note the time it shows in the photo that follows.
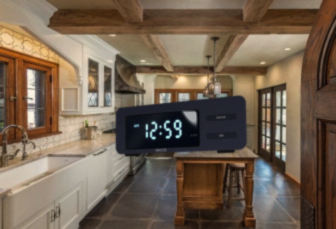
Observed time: 12:59
